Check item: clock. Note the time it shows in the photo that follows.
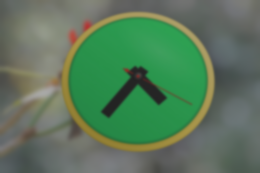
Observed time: 4:36:20
